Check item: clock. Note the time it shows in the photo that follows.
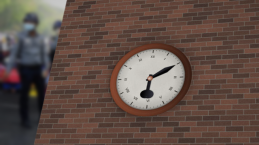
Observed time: 6:10
